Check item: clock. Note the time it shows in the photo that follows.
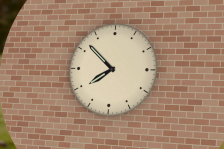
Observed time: 7:52
